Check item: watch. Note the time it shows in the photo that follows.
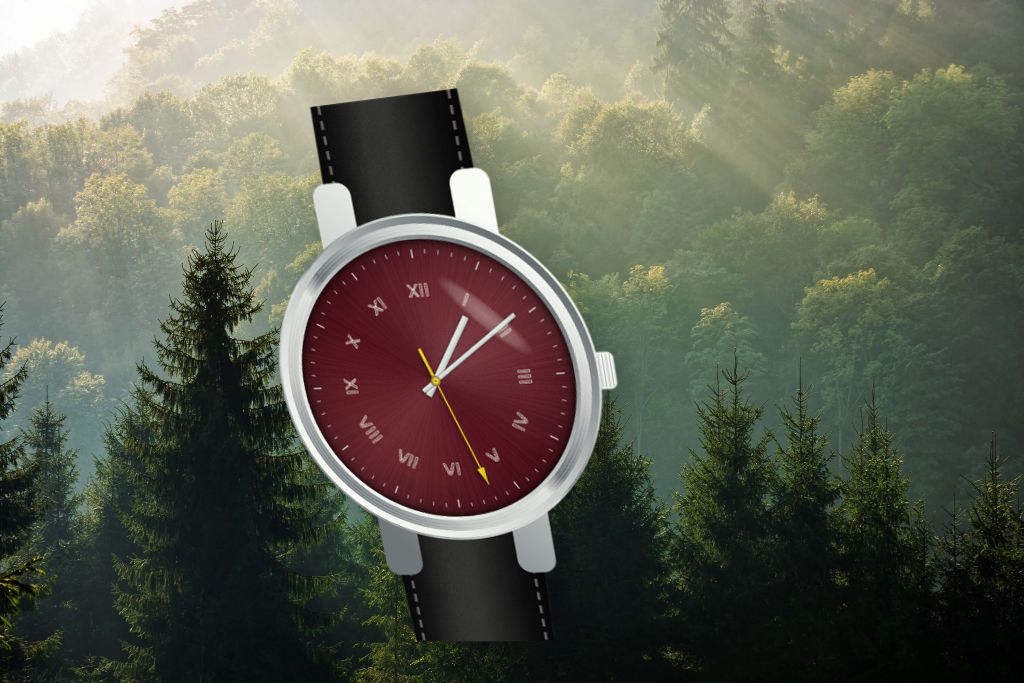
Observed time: 1:09:27
